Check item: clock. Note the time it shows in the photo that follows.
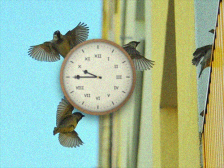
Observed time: 9:45
